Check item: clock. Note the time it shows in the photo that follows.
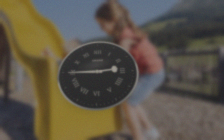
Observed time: 2:45
